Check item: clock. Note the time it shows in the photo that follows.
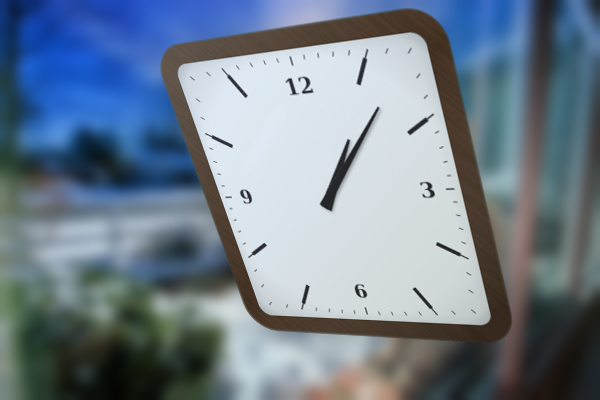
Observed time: 1:07
